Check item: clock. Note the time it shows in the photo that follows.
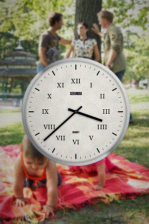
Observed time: 3:38
